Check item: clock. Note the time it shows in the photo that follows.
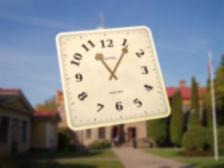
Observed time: 11:06
